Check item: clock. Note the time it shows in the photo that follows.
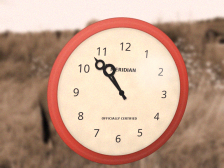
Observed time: 10:53
